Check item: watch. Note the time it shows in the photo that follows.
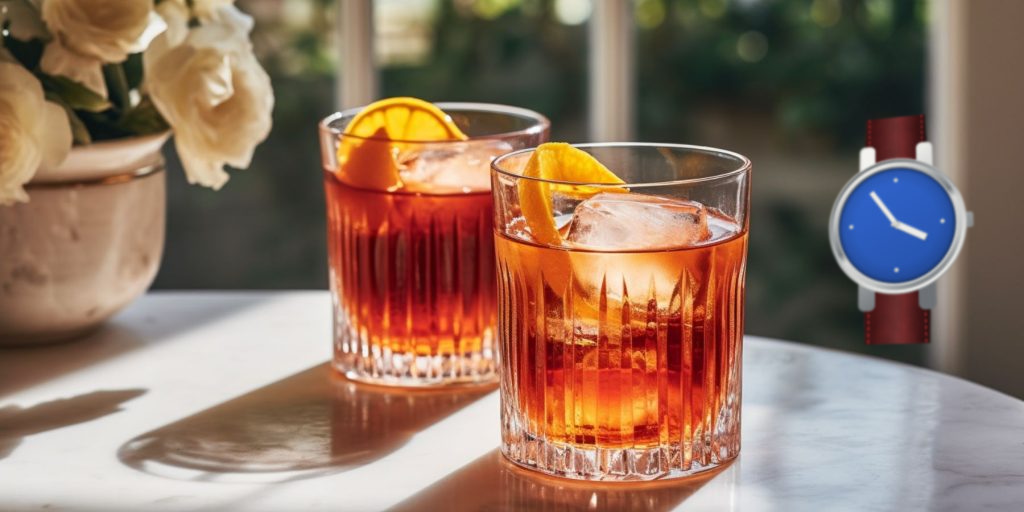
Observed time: 3:54
